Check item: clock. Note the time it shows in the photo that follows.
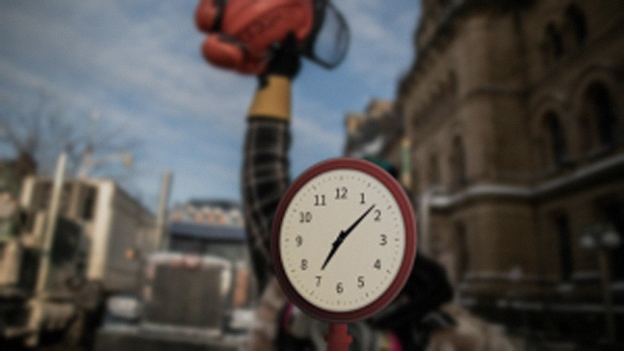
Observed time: 7:08
